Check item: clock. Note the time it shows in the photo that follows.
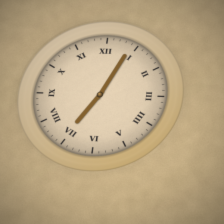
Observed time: 7:04
